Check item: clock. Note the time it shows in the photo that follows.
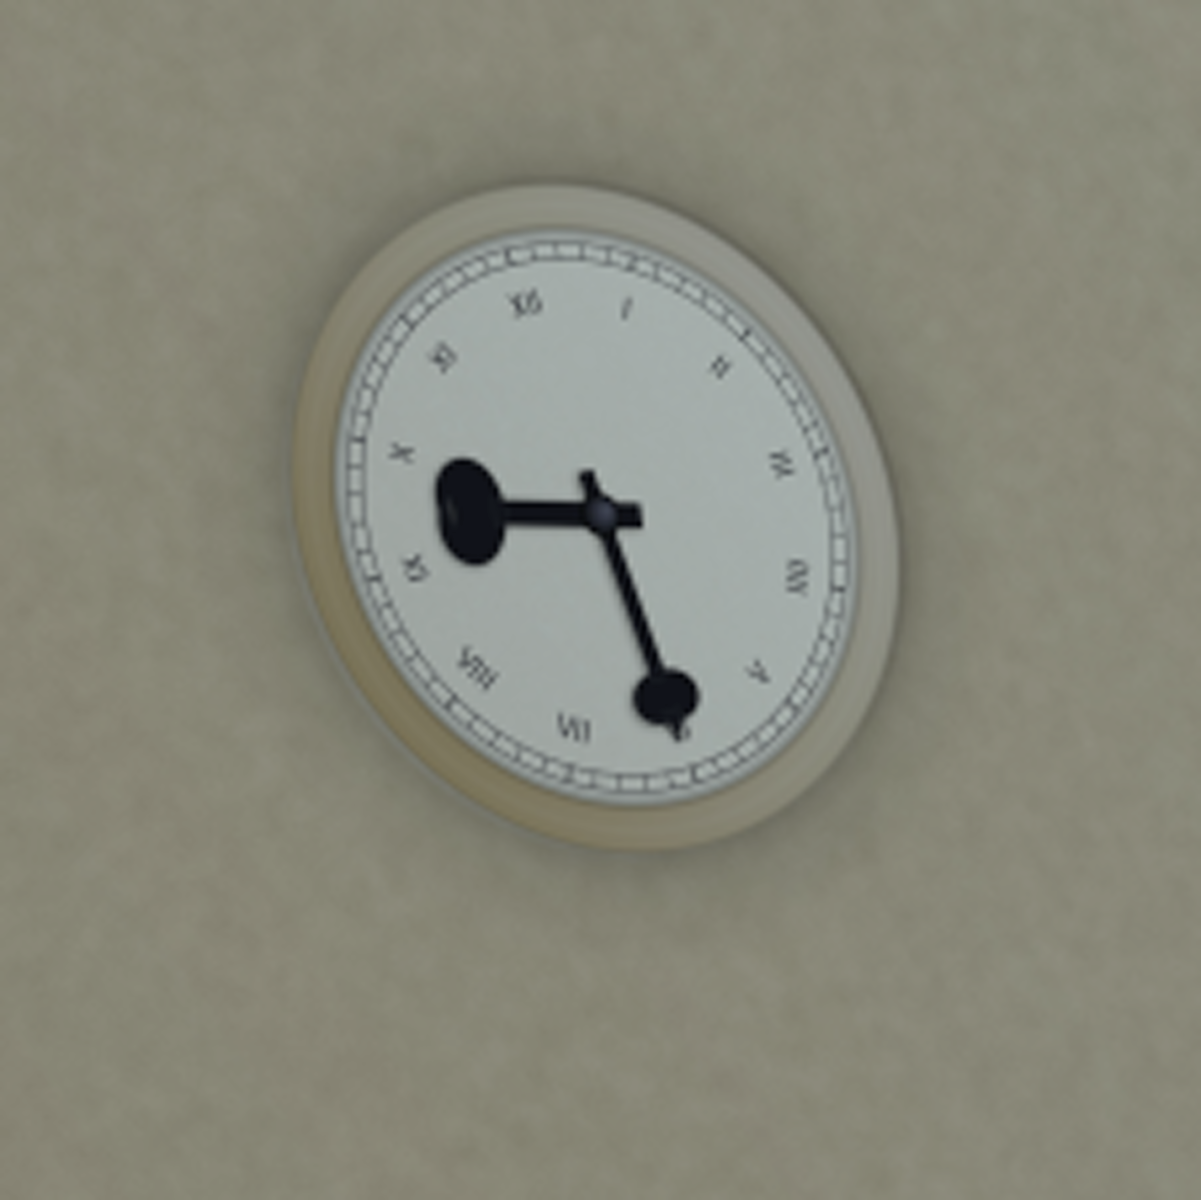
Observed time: 9:30
